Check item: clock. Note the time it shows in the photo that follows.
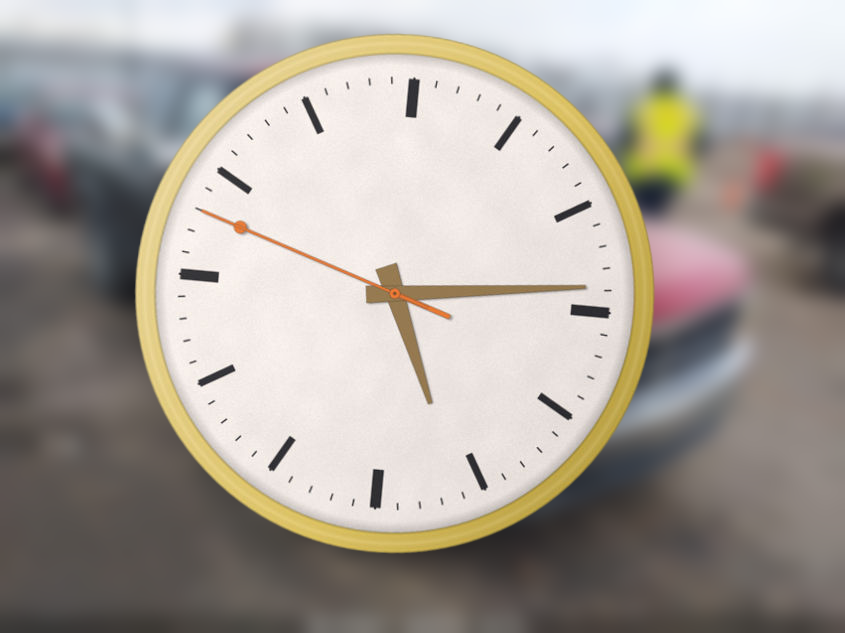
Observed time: 5:13:48
